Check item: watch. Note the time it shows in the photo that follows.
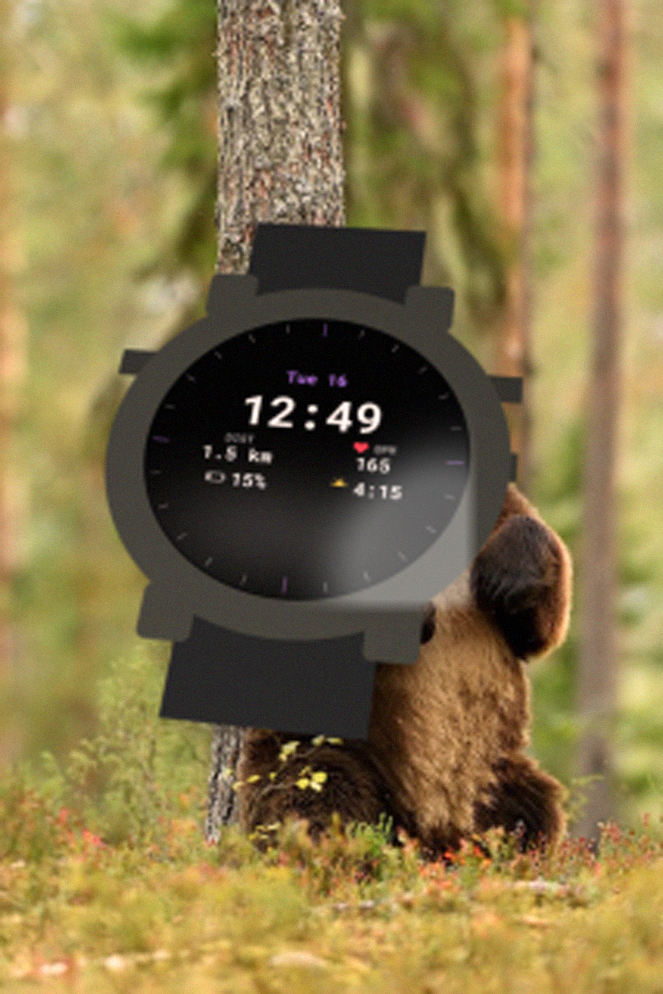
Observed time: 12:49
